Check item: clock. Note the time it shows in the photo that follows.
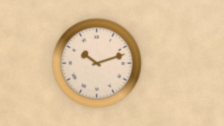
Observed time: 10:12
